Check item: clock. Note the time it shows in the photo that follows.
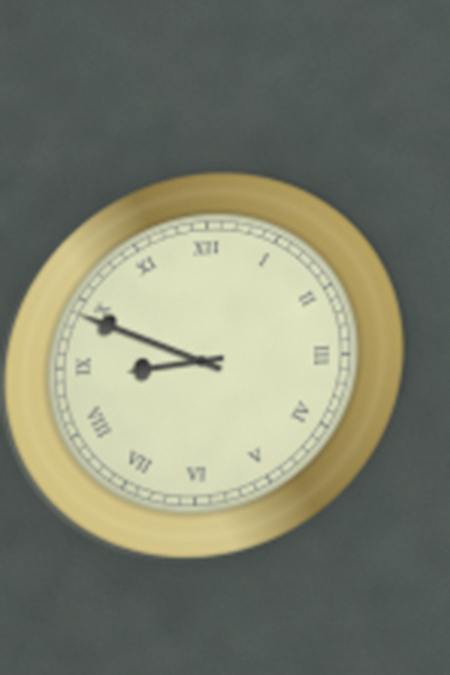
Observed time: 8:49
